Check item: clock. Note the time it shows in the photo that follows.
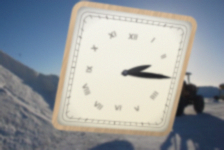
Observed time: 2:15
